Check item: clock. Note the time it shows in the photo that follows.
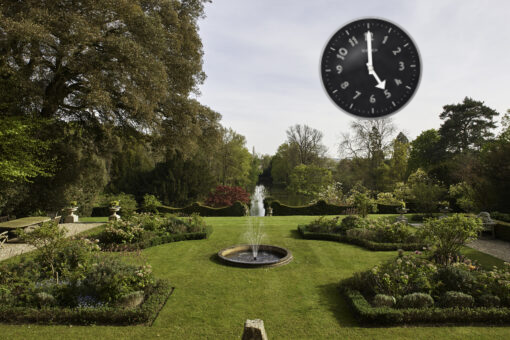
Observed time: 5:00
